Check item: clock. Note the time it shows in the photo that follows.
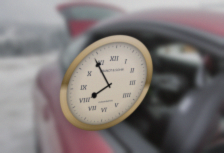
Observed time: 7:54
